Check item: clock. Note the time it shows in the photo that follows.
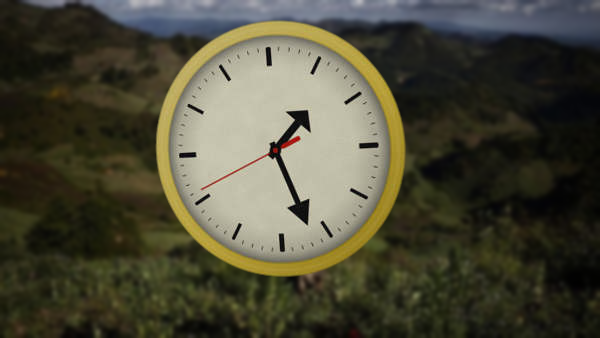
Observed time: 1:26:41
